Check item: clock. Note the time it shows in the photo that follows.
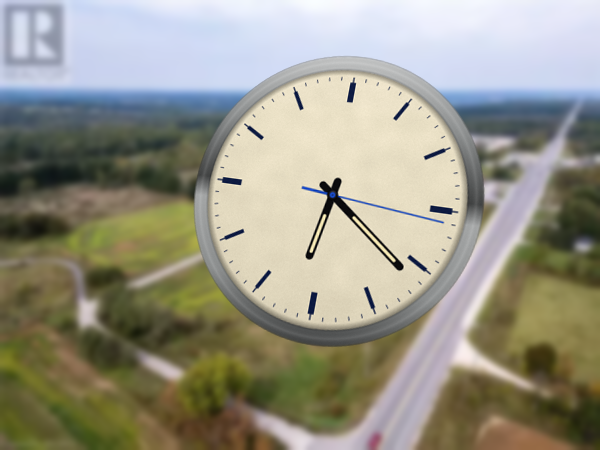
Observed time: 6:21:16
